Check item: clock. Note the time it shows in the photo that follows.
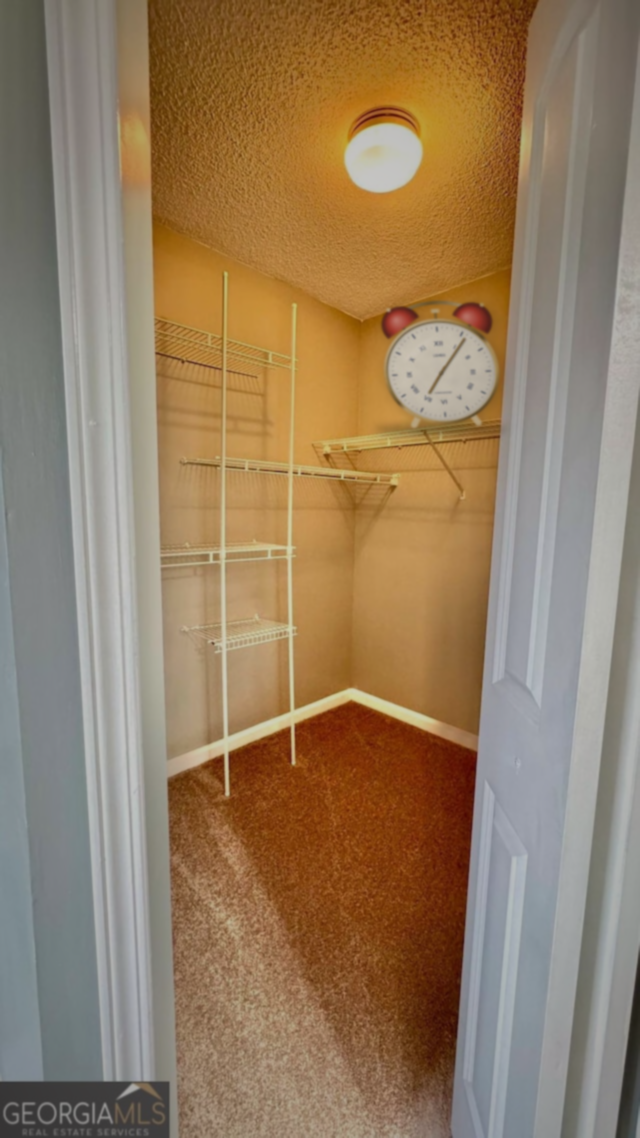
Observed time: 7:06
